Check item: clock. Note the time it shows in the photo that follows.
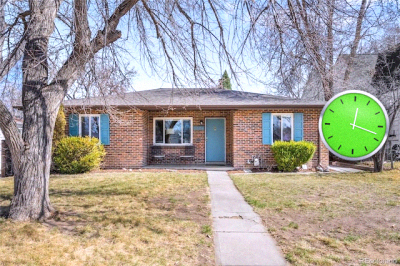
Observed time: 12:18
